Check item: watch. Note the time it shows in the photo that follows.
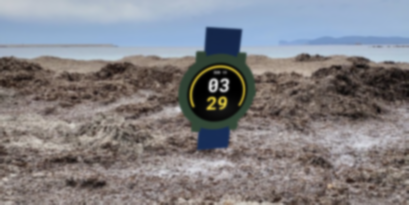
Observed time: 3:29
